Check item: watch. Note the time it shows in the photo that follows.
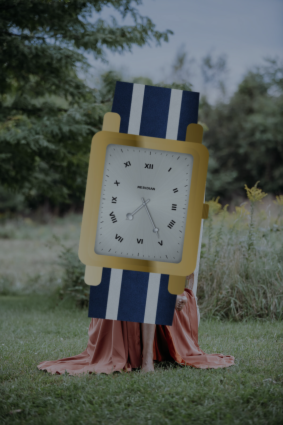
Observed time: 7:25
